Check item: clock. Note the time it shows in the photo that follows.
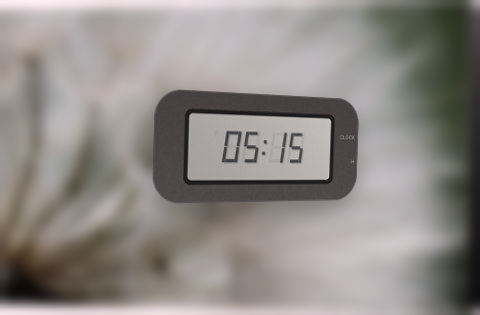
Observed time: 5:15
